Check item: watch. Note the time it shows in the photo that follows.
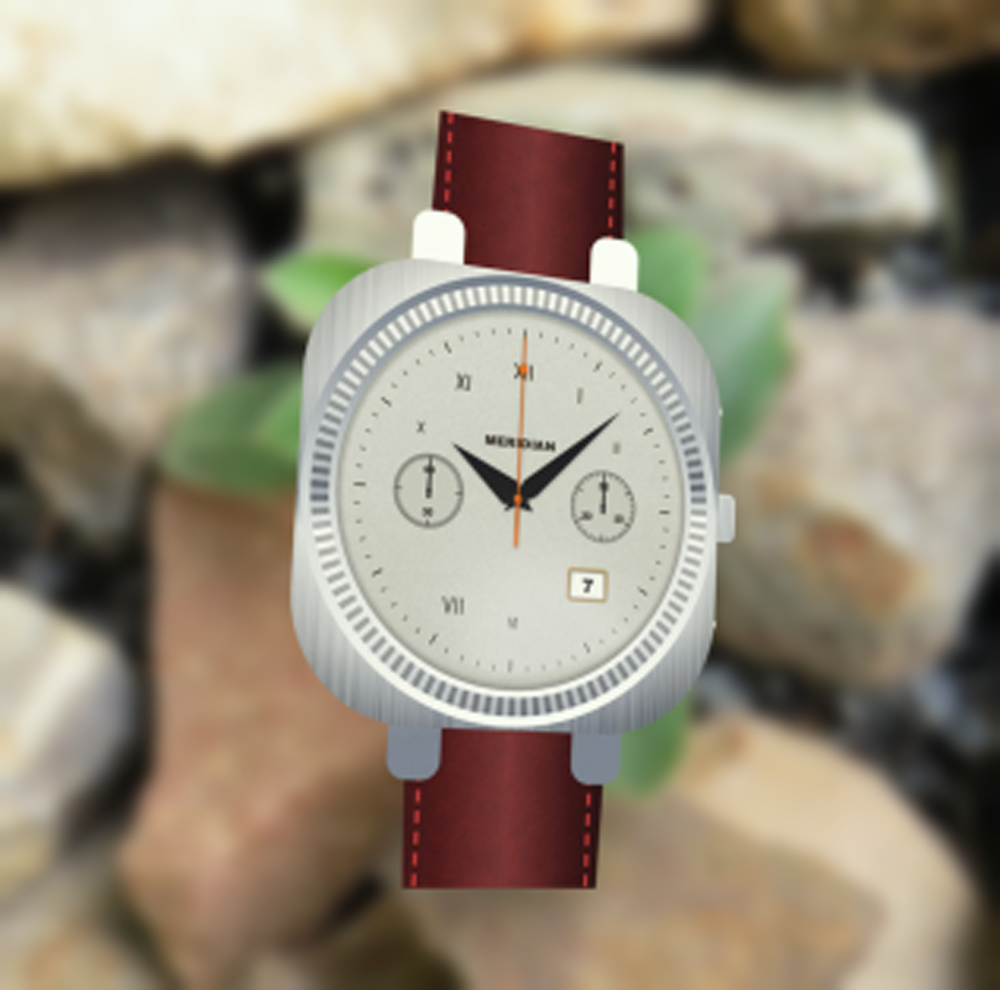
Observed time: 10:08
